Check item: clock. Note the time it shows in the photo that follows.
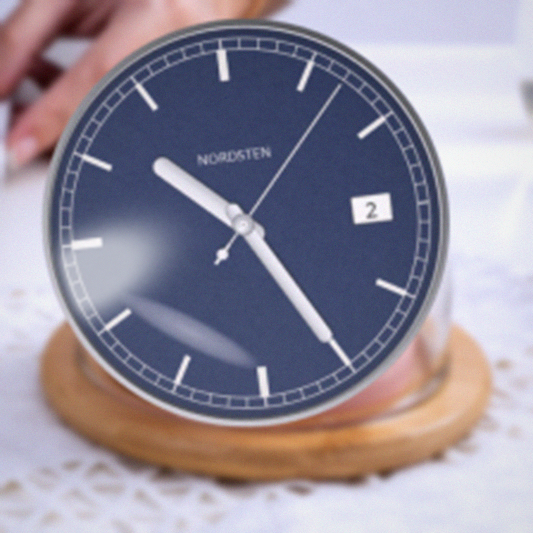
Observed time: 10:25:07
